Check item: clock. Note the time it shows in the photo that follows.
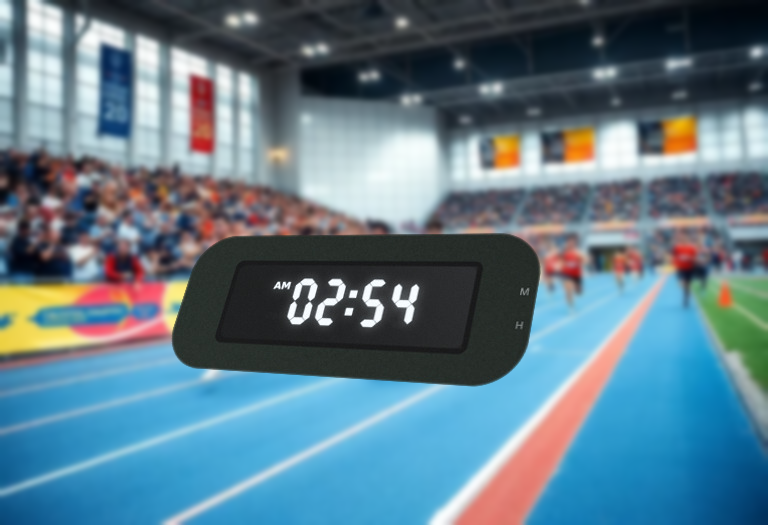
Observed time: 2:54
